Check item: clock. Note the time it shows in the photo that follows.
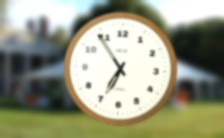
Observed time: 6:54
